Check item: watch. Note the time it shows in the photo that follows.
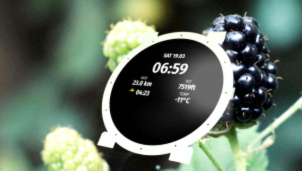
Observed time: 6:59
